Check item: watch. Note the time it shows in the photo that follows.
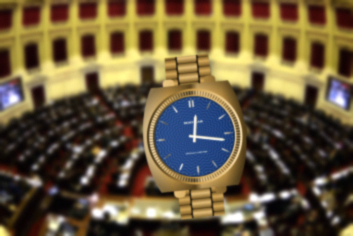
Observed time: 12:17
